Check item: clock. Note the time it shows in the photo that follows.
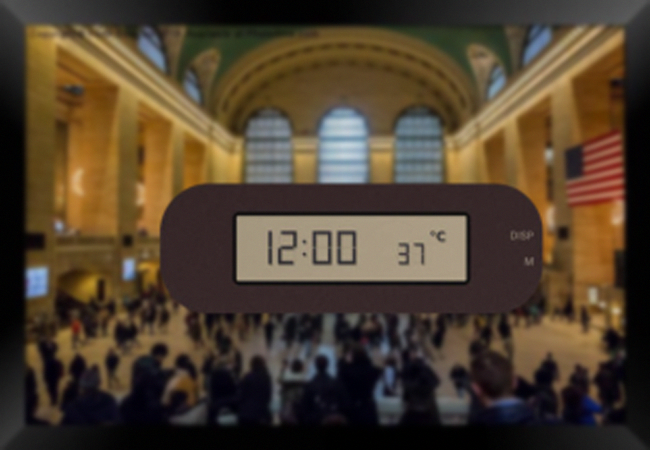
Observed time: 12:00
